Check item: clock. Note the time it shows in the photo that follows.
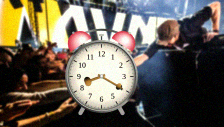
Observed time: 8:20
